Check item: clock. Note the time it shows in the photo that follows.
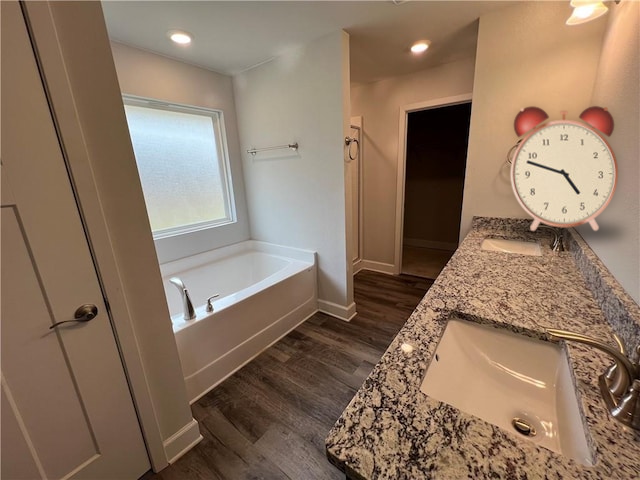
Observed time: 4:48
